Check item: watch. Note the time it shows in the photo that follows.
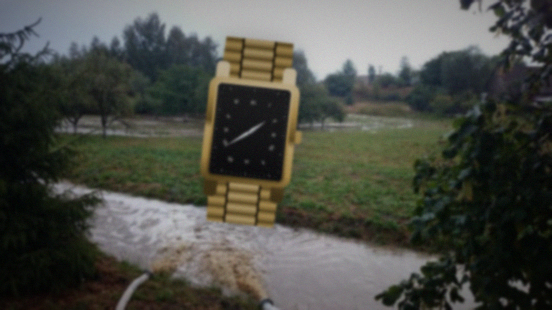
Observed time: 1:39
